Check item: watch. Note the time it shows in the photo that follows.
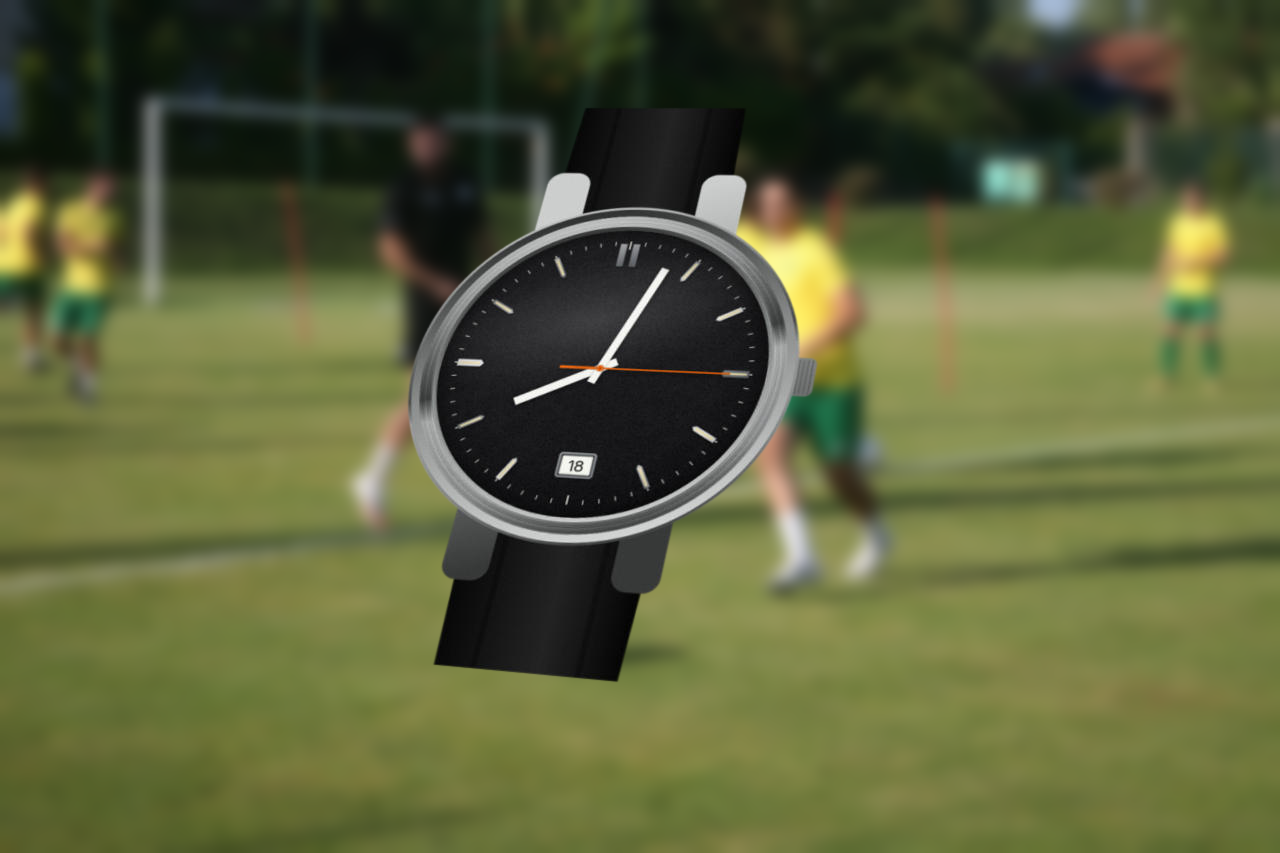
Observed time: 8:03:15
